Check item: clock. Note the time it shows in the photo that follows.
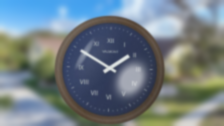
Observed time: 1:50
